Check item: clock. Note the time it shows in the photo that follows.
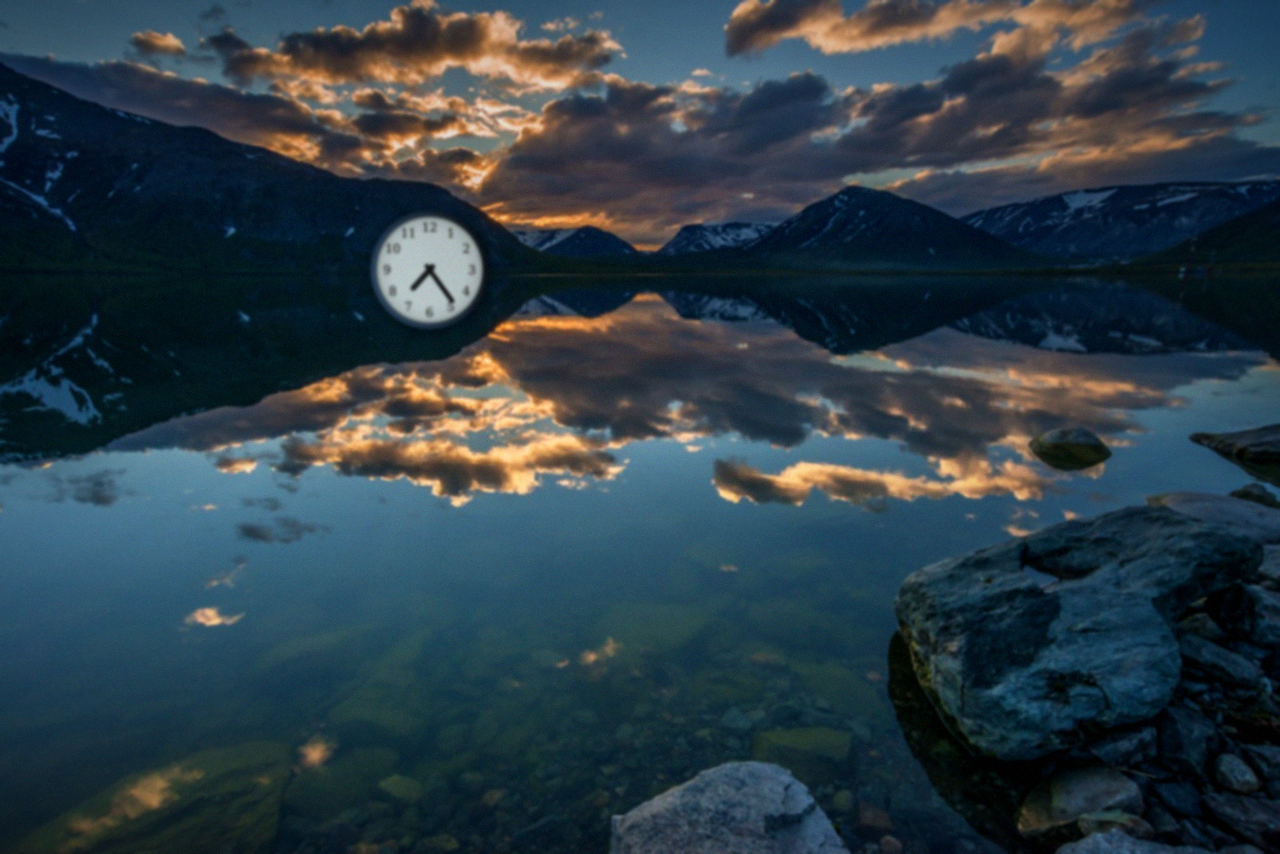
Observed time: 7:24
